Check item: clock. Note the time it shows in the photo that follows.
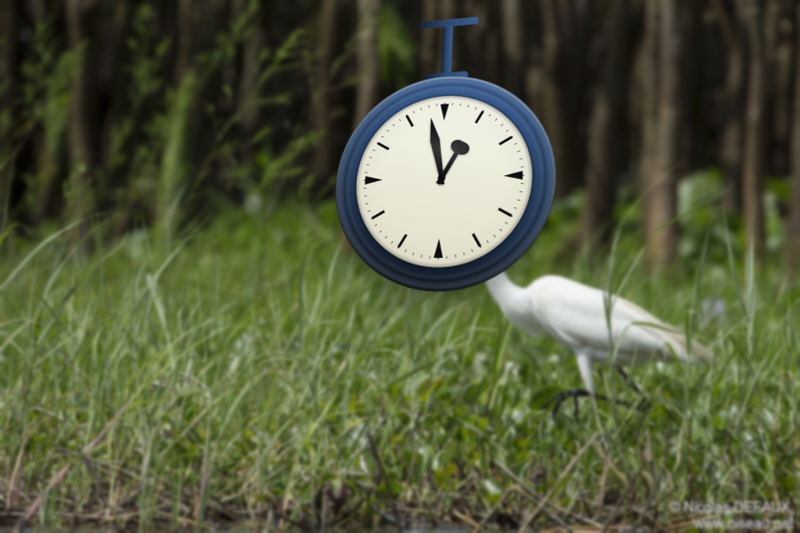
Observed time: 12:58
